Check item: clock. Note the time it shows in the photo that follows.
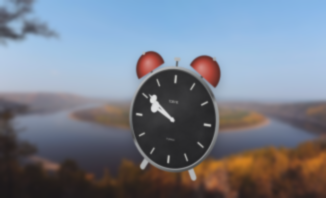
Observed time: 9:51
